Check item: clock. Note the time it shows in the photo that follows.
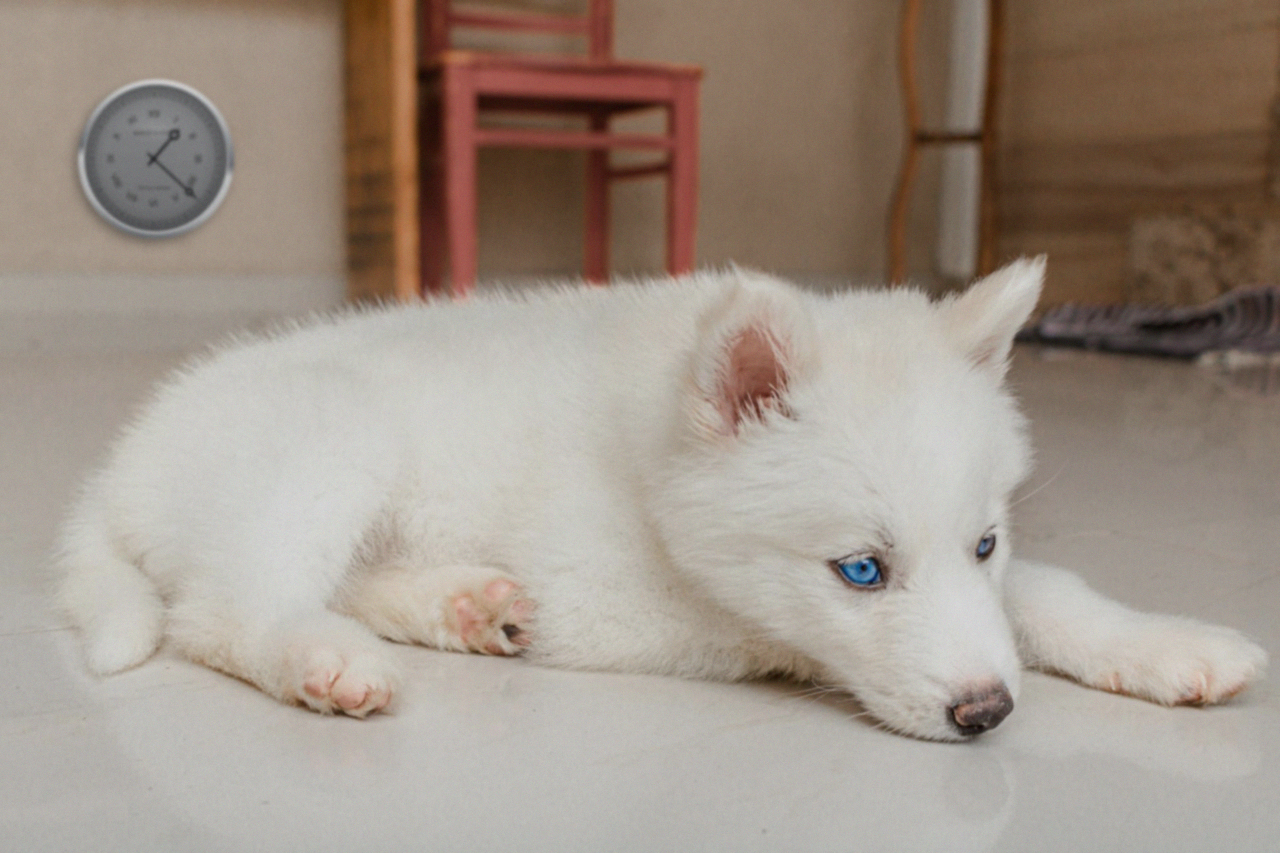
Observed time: 1:22
